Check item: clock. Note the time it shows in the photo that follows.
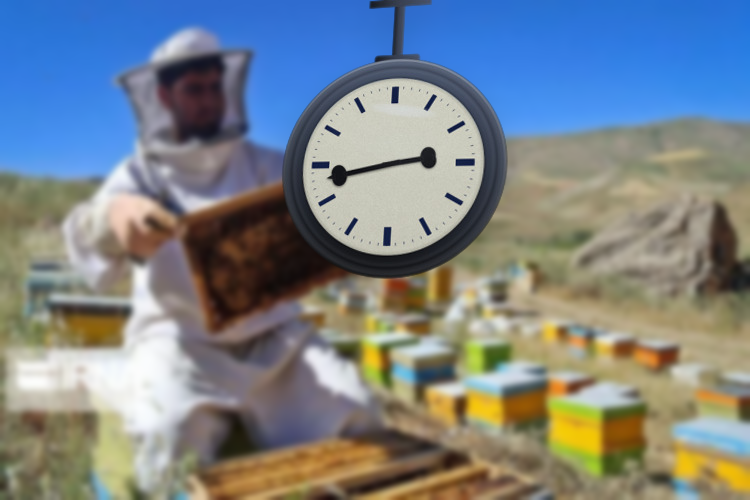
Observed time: 2:43
